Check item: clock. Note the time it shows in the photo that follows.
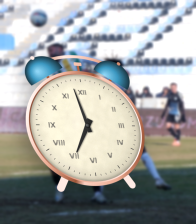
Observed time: 6:58
